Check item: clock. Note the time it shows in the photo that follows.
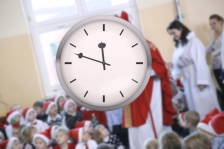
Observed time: 11:48
